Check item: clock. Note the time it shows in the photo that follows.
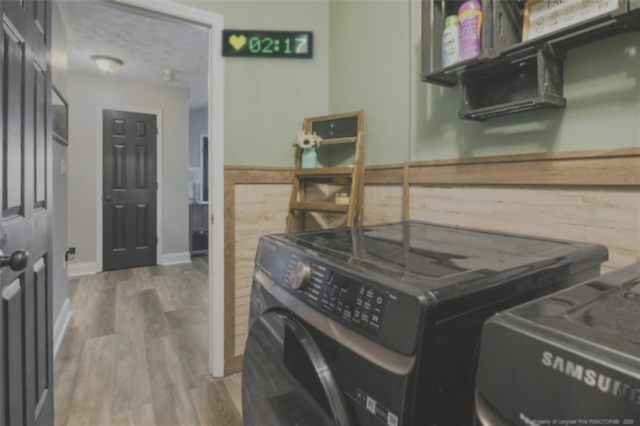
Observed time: 2:17
